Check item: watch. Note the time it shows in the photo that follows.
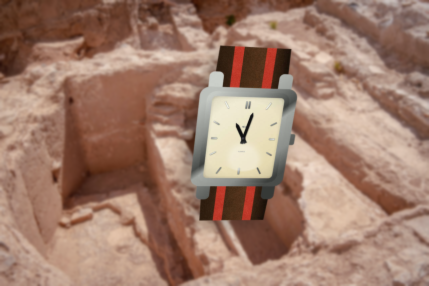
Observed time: 11:02
